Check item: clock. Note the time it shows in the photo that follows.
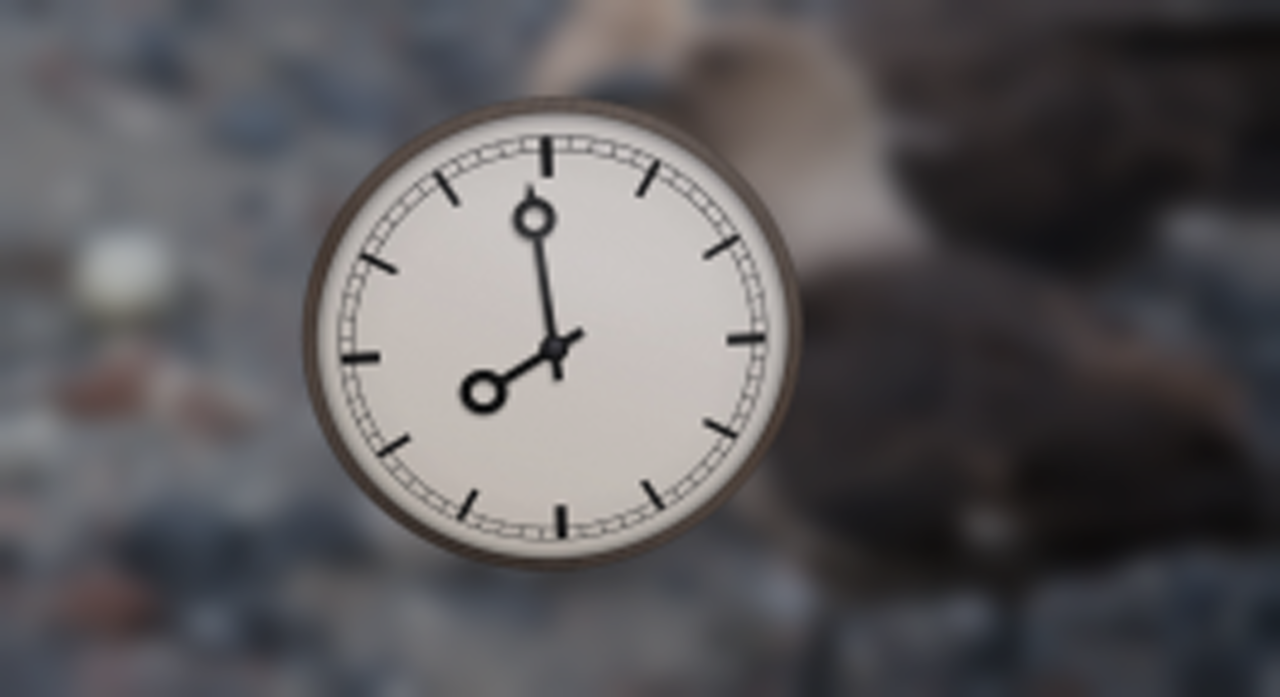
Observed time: 7:59
